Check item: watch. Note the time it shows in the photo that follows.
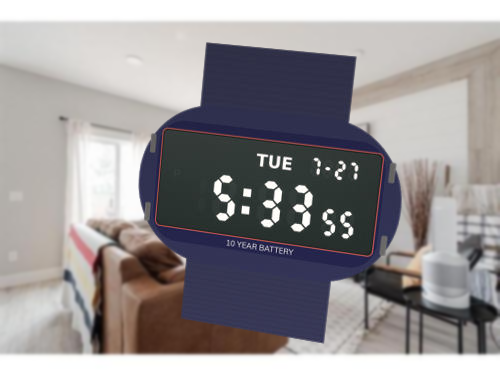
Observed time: 5:33:55
